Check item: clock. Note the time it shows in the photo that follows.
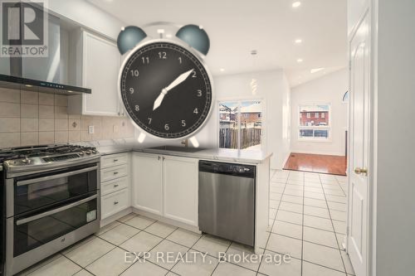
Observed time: 7:09
